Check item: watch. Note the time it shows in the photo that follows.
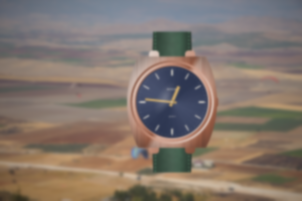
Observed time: 12:46
